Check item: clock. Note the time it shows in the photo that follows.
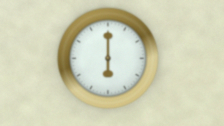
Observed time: 6:00
